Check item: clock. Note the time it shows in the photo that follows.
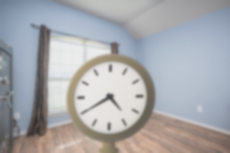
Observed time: 4:40
